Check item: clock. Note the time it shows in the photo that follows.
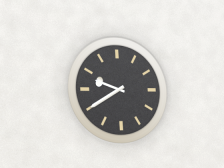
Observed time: 9:40
